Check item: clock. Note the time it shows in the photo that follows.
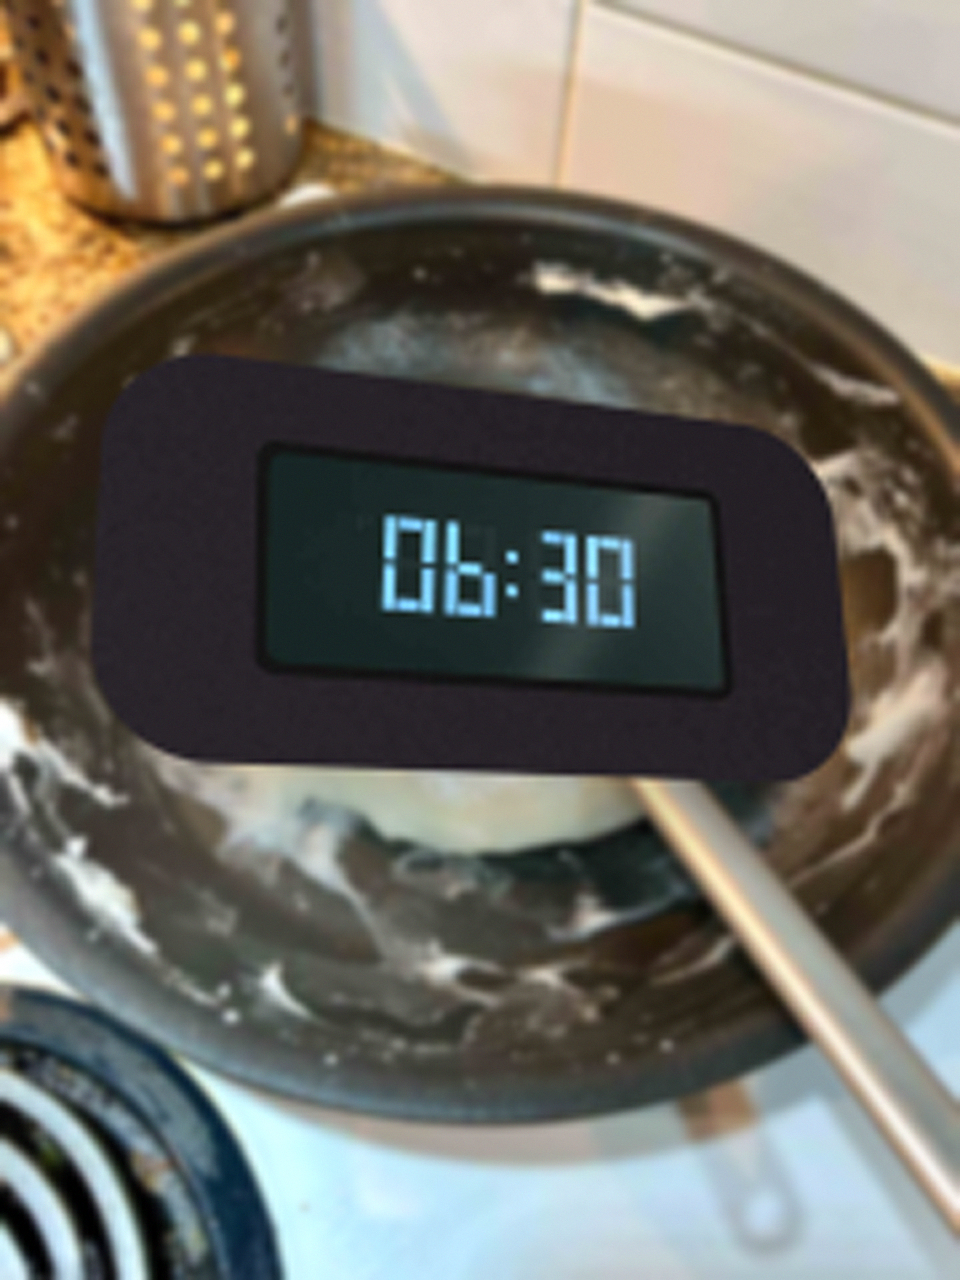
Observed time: 6:30
